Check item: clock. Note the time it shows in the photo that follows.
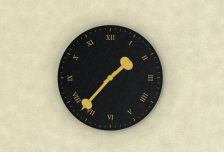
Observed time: 1:37
